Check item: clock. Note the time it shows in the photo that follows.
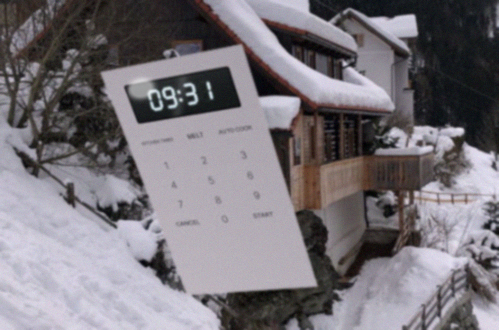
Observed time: 9:31
